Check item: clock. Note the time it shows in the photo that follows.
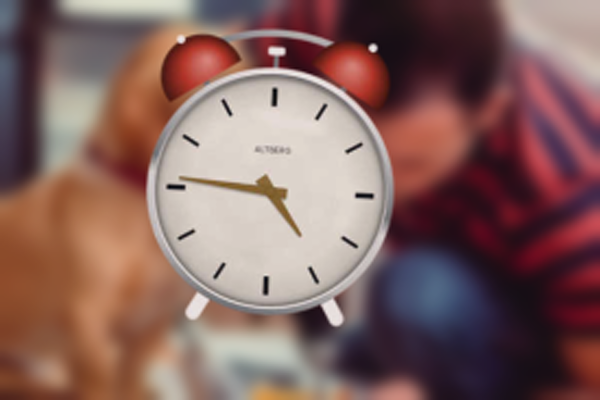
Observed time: 4:46
